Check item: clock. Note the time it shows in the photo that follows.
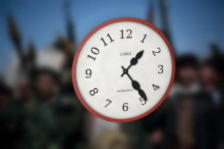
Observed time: 1:24
